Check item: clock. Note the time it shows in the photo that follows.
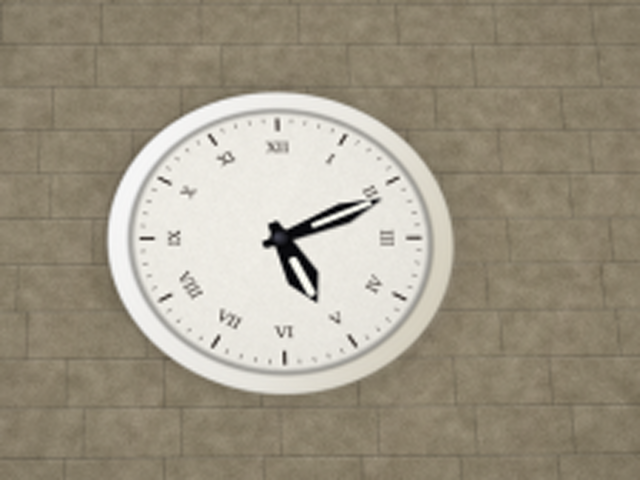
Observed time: 5:11
